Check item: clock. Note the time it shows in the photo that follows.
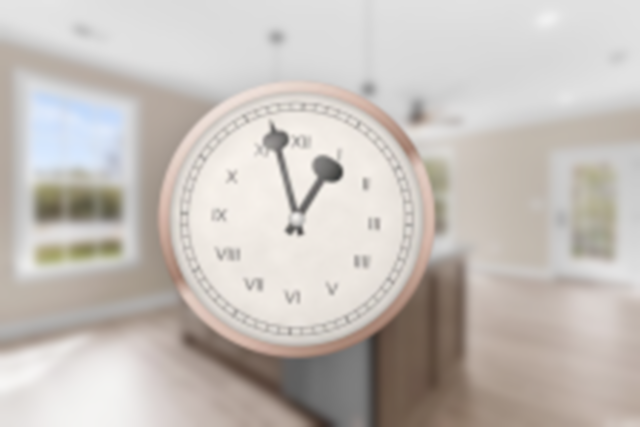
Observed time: 12:57
